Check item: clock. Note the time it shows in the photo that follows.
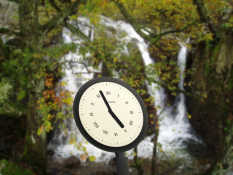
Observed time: 4:57
